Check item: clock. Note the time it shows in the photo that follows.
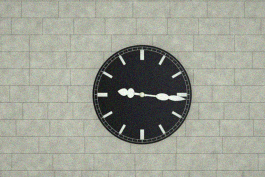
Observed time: 9:16
